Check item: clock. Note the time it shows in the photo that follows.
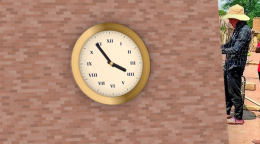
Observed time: 3:54
